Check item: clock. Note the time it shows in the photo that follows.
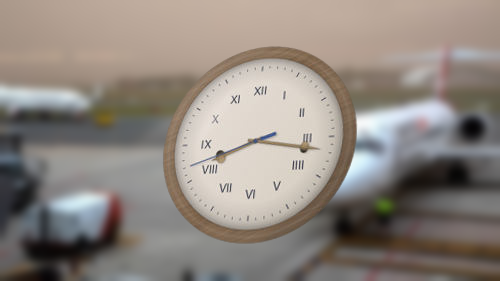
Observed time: 8:16:42
